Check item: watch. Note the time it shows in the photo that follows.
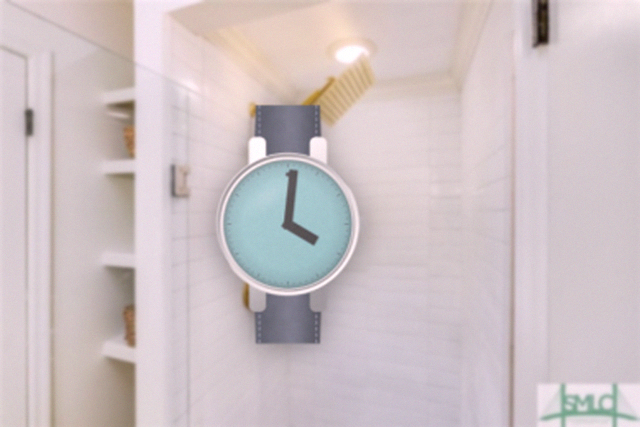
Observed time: 4:01
